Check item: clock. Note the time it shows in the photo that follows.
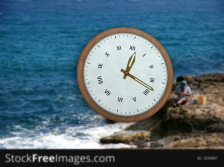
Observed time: 12:18
